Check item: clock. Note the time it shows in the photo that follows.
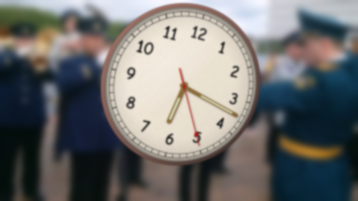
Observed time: 6:17:25
